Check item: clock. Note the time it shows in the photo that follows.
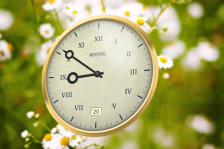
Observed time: 8:51
